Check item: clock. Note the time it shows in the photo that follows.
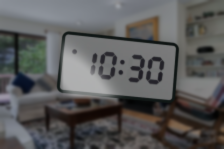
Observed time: 10:30
